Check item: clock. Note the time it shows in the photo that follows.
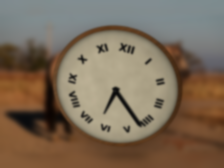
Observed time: 6:22
